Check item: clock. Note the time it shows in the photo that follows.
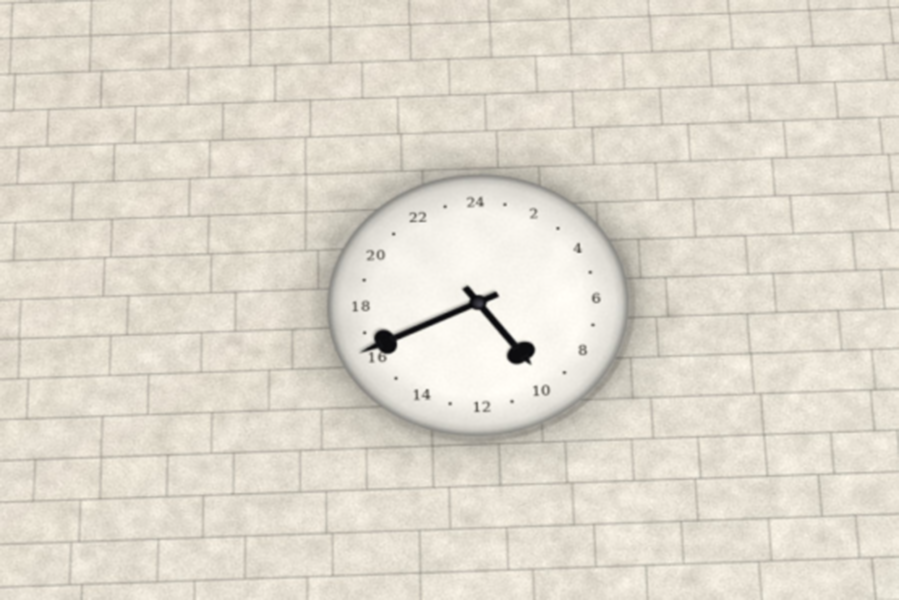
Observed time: 9:41
